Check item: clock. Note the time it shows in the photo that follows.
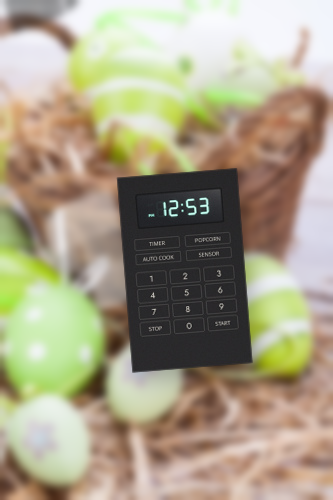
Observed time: 12:53
